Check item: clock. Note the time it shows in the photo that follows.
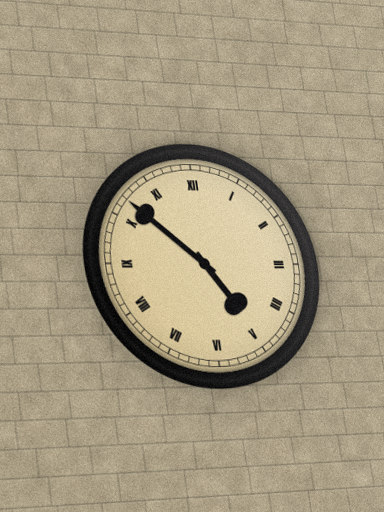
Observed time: 4:52
